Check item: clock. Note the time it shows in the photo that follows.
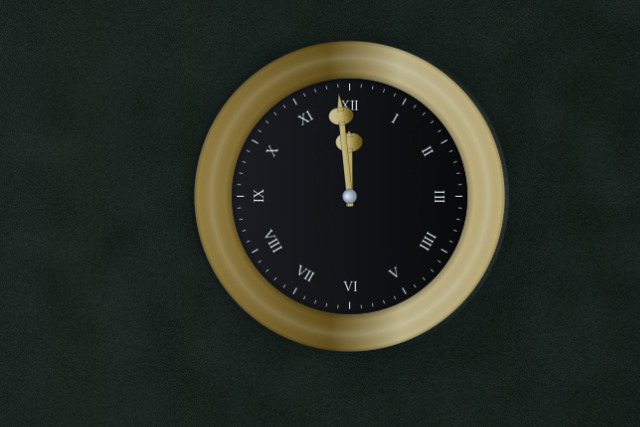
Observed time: 11:59
